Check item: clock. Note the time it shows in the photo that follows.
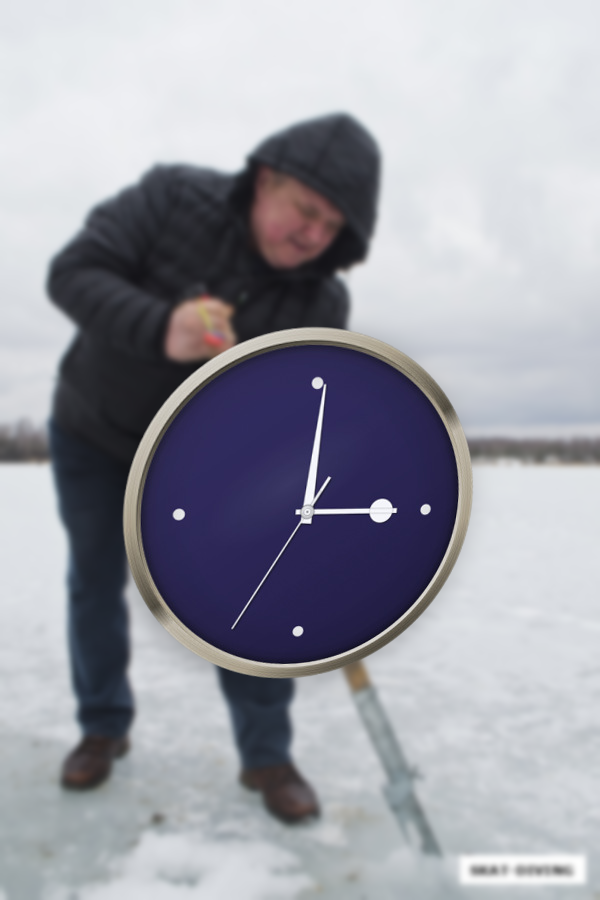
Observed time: 3:00:35
